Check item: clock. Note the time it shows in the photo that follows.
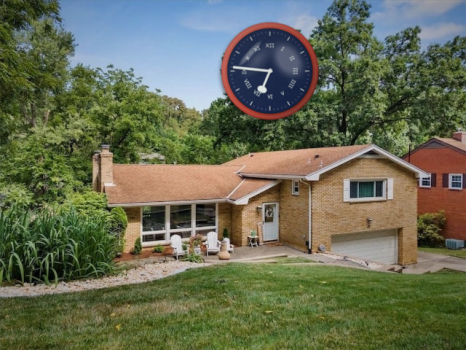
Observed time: 6:46
